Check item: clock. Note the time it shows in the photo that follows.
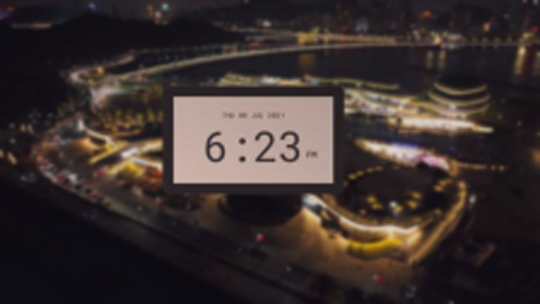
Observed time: 6:23
